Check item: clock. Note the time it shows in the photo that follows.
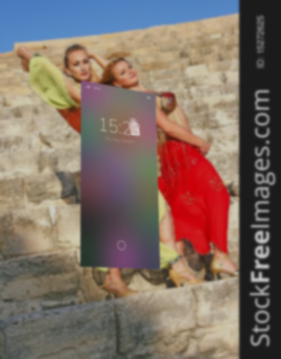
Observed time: 15:23
